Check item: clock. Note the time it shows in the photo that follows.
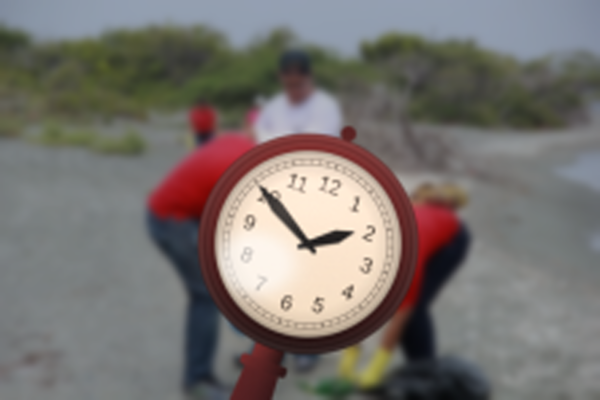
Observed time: 1:50
